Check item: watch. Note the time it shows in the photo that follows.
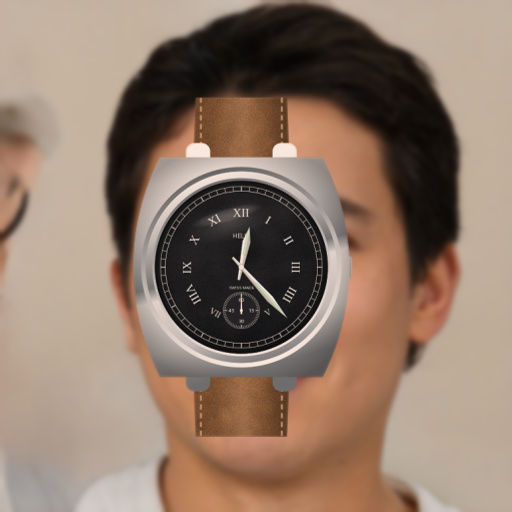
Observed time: 12:23
